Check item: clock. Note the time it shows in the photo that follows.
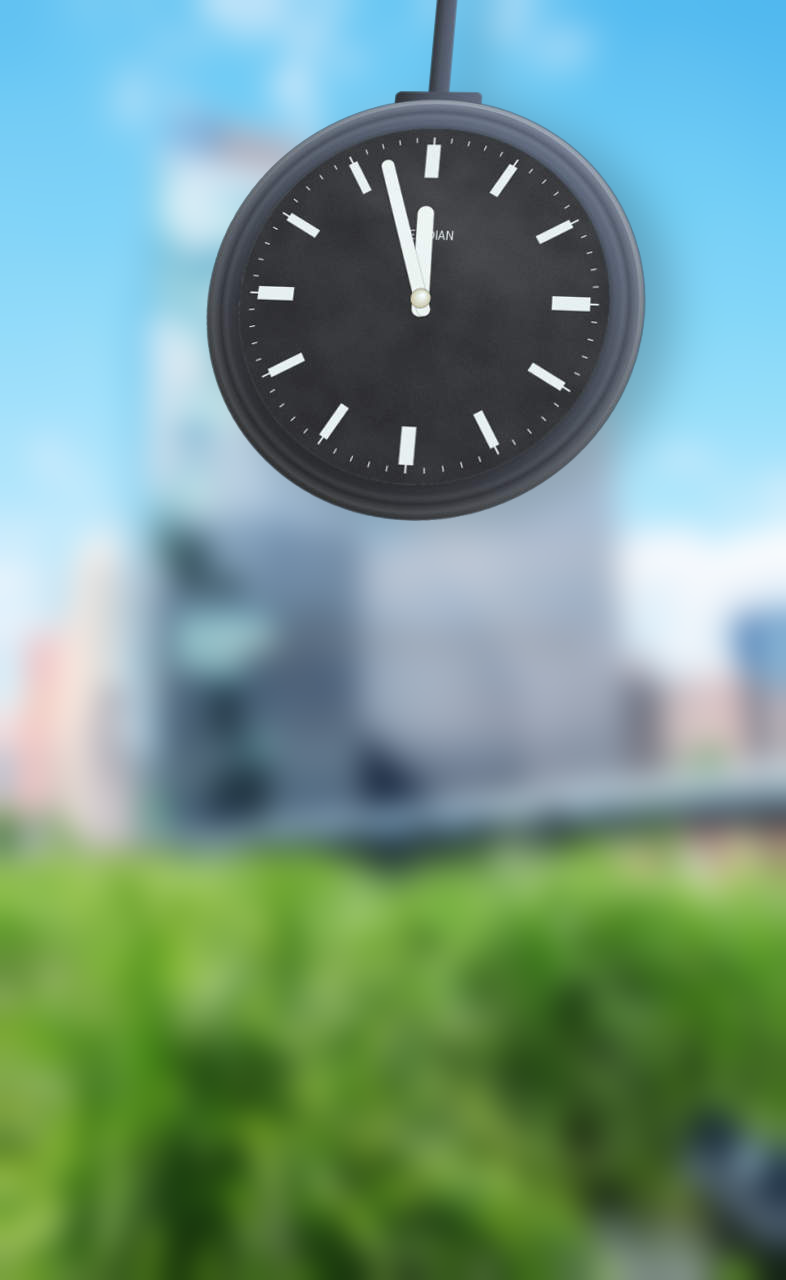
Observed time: 11:57
